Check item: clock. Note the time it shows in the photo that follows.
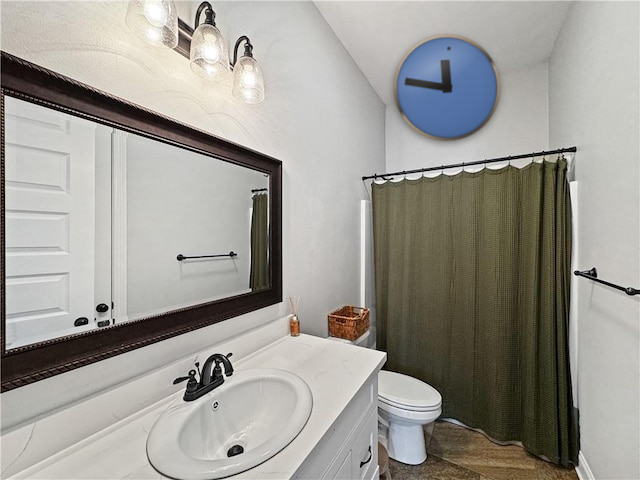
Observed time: 11:46
